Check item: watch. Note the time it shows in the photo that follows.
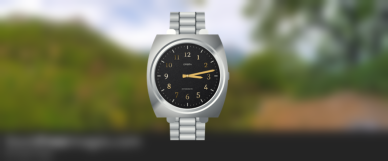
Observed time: 3:13
